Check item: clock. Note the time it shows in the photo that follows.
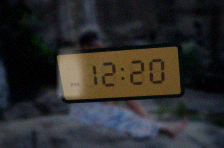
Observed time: 12:20
